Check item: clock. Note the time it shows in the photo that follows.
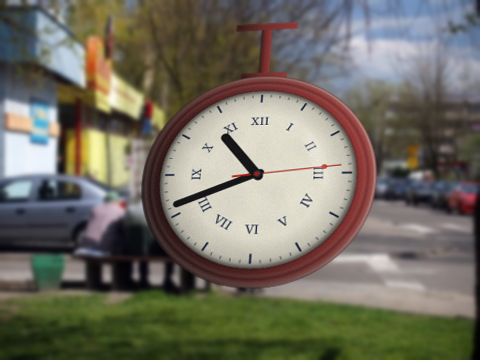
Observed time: 10:41:14
